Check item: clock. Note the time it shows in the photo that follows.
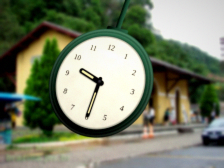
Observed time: 9:30
